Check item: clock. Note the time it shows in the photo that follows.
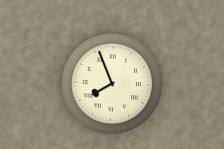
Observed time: 7:56
